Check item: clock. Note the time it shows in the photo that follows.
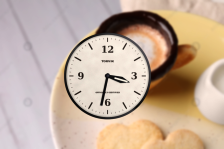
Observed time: 3:32
